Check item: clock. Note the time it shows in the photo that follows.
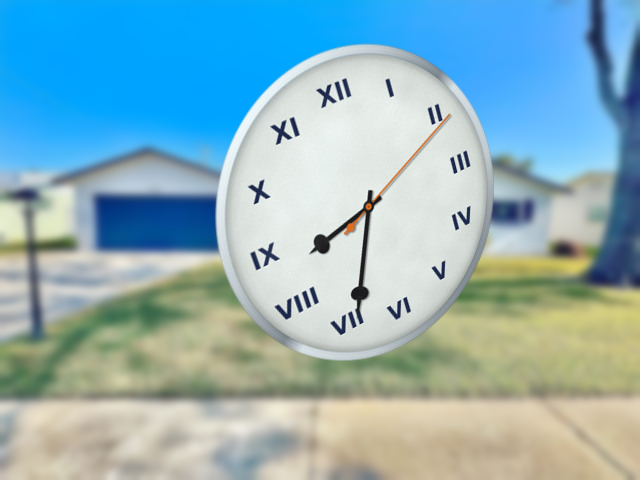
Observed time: 8:34:11
